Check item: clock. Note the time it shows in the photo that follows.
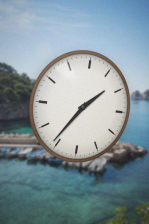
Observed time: 1:36
